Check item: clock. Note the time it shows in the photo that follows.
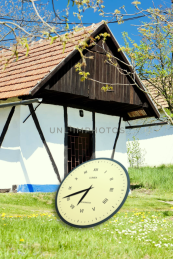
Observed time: 6:41
